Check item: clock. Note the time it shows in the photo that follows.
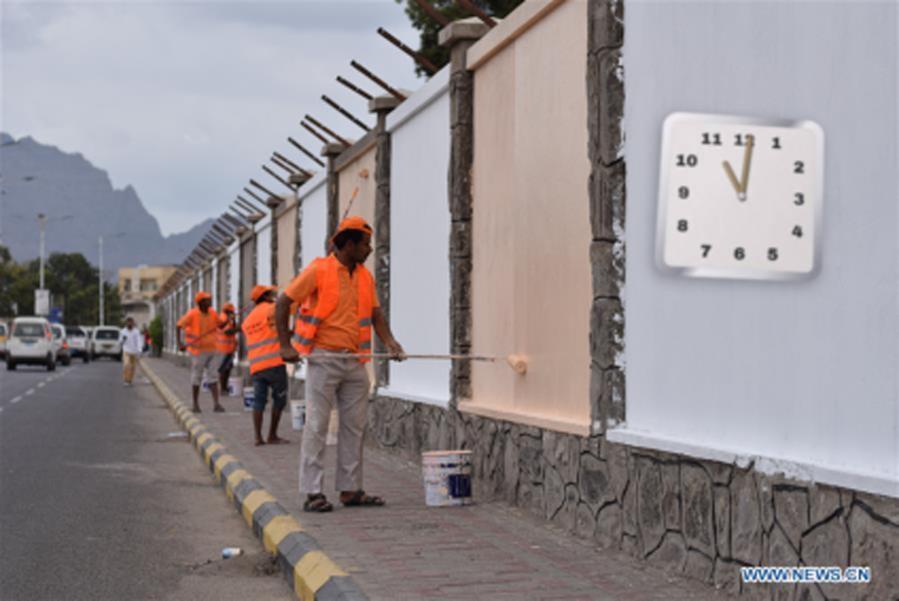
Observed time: 11:01
